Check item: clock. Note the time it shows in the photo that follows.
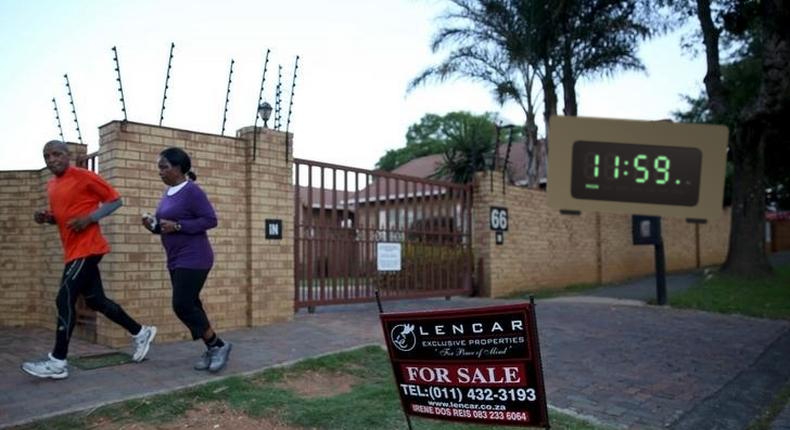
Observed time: 11:59
